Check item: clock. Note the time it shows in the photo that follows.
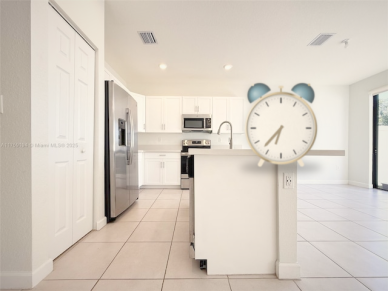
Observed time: 6:37
